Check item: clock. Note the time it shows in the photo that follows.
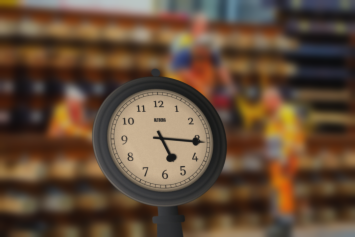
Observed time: 5:16
